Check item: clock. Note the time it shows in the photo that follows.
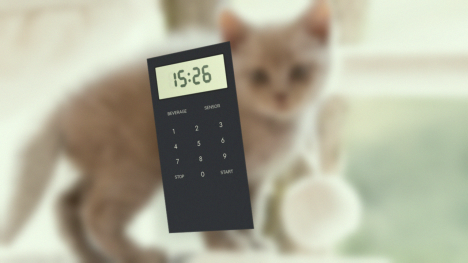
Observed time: 15:26
